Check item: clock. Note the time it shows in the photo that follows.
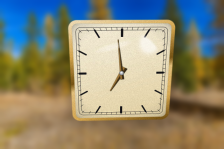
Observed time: 6:59
